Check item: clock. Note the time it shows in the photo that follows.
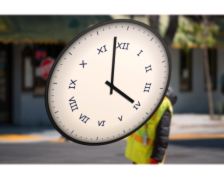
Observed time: 3:58
